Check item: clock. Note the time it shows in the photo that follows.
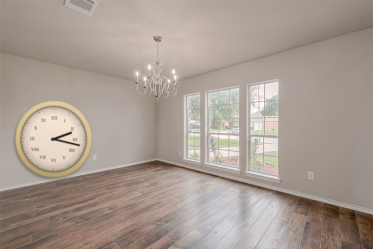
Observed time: 2:17
